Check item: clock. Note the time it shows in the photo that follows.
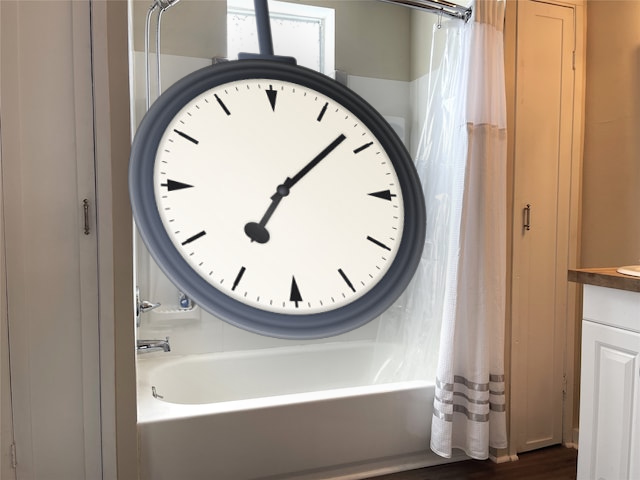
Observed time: 7:08
